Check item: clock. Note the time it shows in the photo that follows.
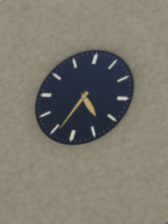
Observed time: 4:34
